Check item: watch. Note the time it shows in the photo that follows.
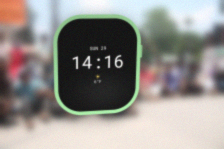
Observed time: 14:16
